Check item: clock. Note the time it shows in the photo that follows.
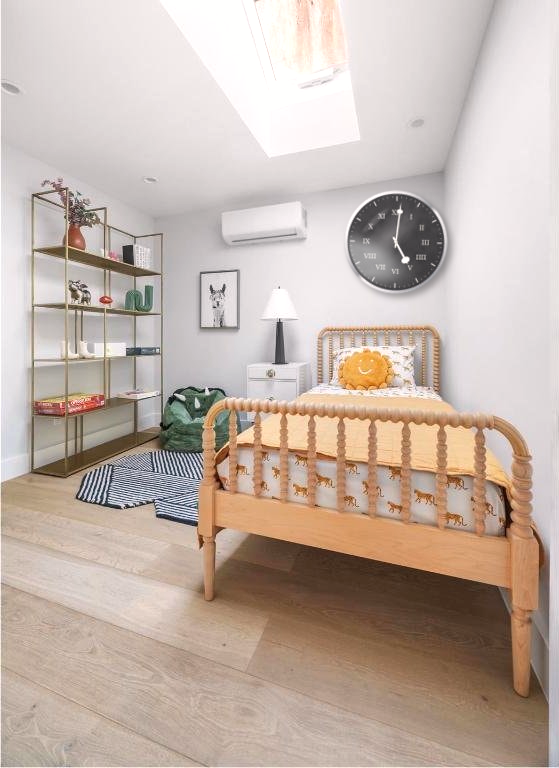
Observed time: 5:01
